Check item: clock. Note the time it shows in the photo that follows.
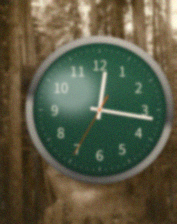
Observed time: 12:16:35
